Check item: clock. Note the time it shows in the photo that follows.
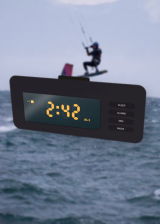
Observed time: 2:42
